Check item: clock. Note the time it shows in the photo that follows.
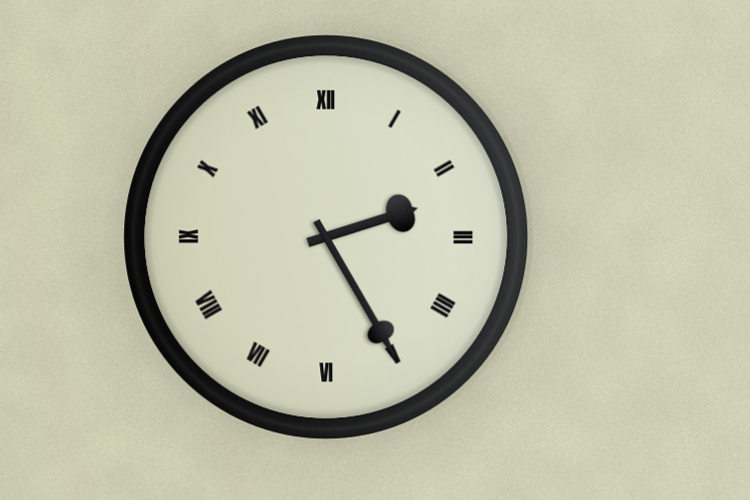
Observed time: 2:25
